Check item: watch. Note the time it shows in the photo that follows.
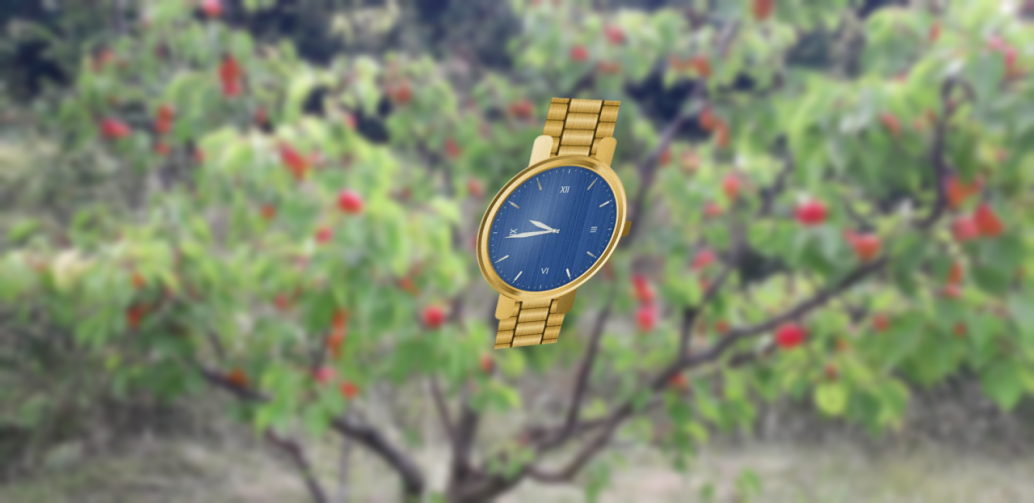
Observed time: 9:44
